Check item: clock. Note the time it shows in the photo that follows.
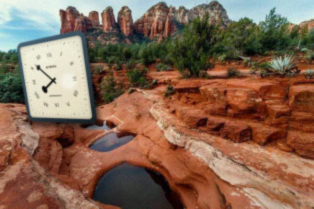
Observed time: 7:52
